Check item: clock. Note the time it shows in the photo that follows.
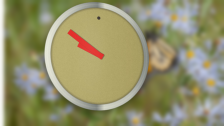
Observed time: 9:51
